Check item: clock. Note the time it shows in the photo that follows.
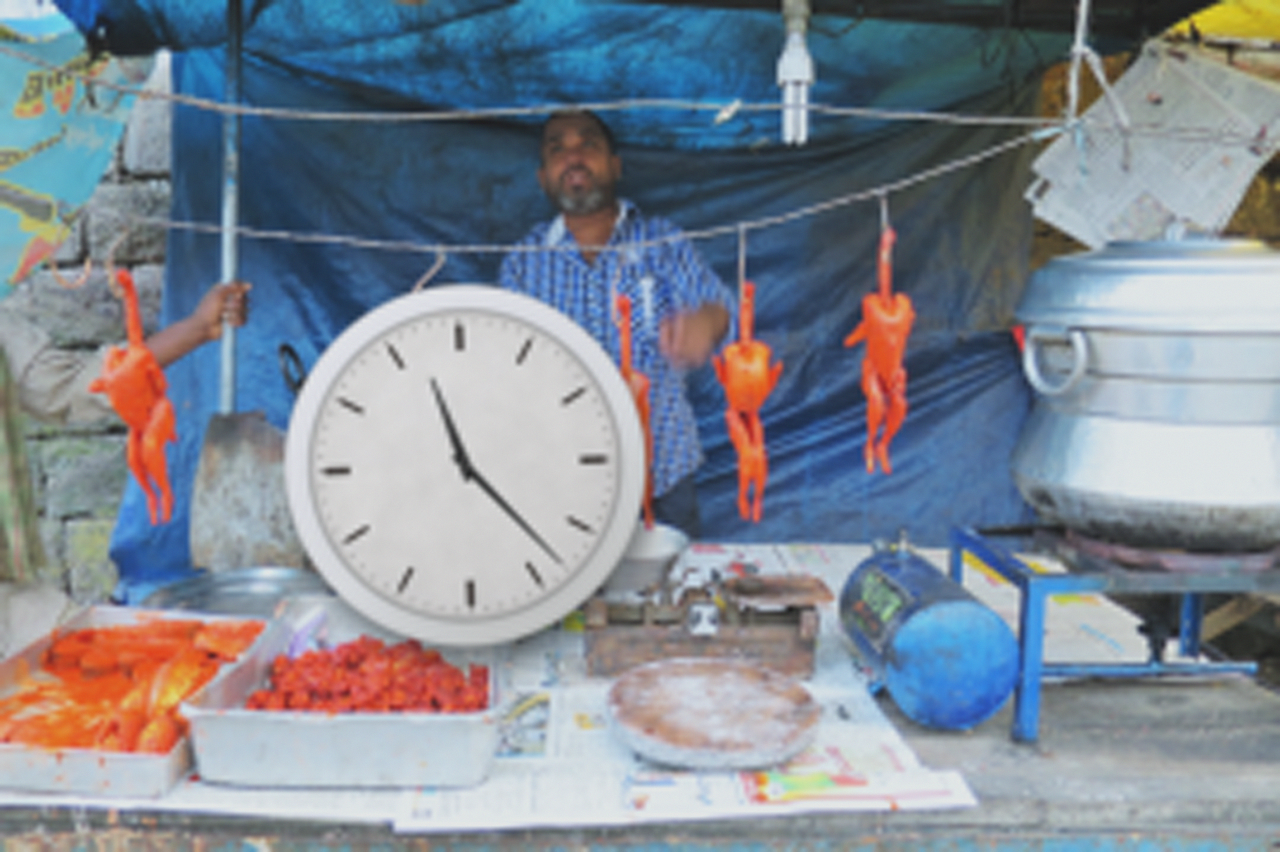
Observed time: 11:23
